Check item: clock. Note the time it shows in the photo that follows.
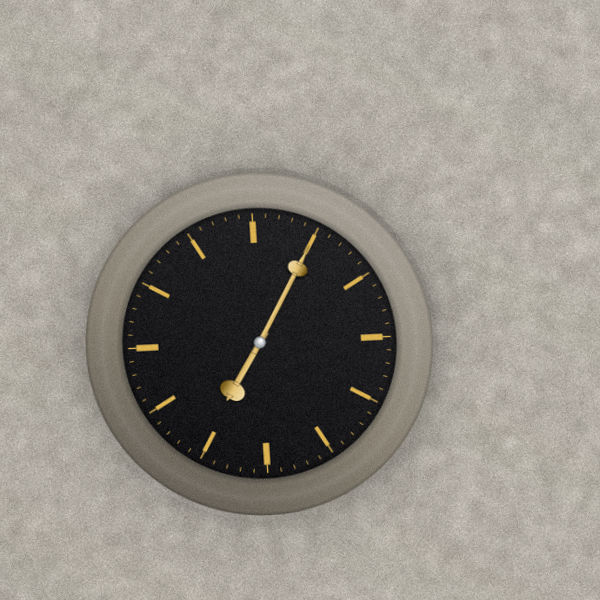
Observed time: 7:05
